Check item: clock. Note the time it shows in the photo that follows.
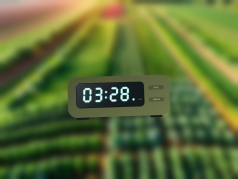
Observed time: 3:28
